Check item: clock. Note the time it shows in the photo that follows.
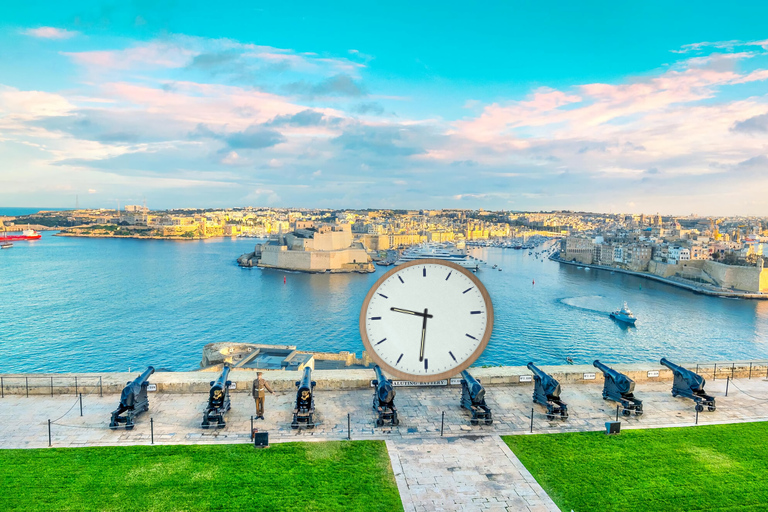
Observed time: 9:31
